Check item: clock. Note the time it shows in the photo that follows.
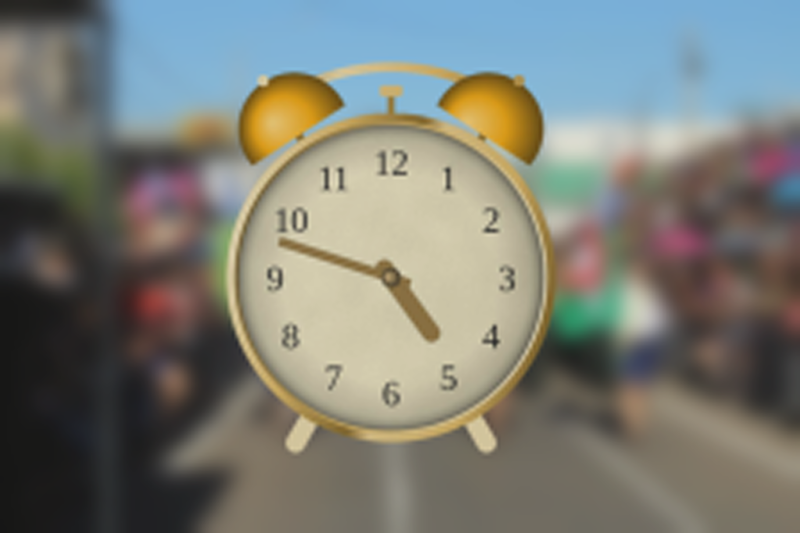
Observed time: 4:48
